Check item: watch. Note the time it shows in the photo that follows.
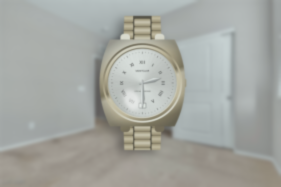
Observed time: 2:30
